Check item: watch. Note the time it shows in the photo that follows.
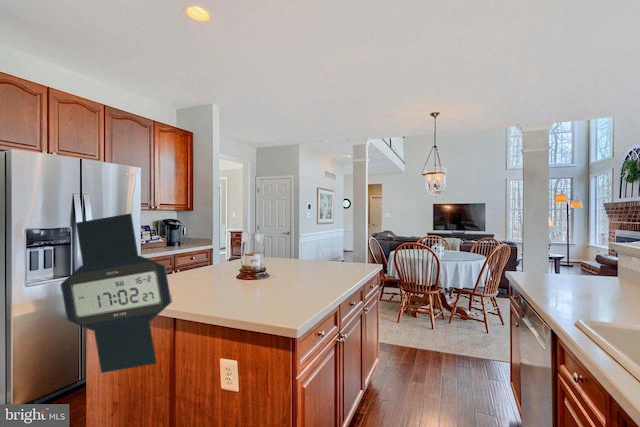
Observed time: 17:02
